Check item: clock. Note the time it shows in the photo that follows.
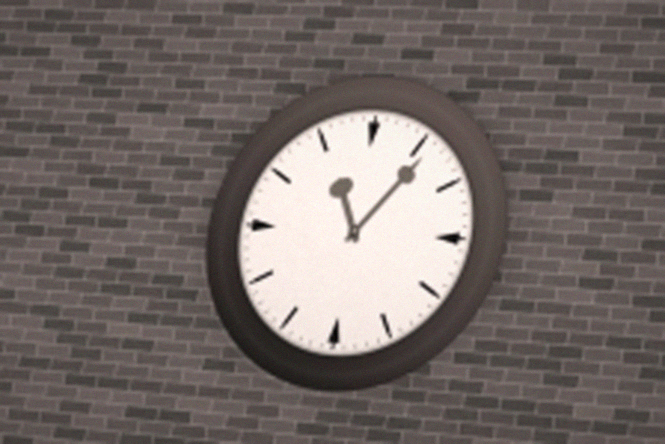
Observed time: 11:06
